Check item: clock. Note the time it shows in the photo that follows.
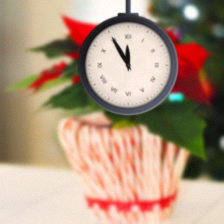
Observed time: 11:55
